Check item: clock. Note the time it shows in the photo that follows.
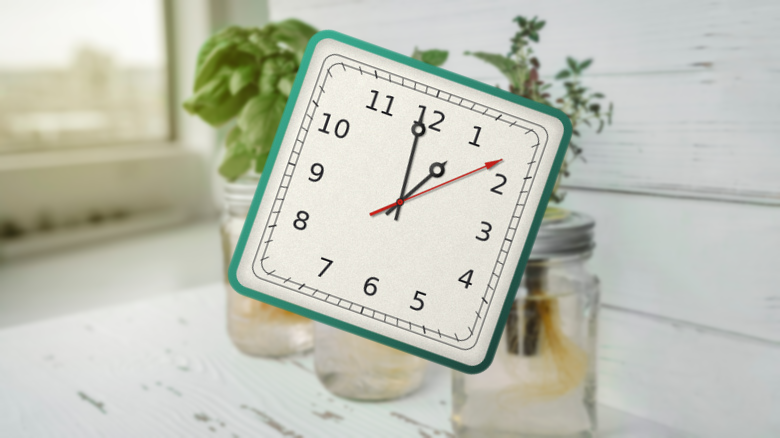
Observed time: 12:59:08
